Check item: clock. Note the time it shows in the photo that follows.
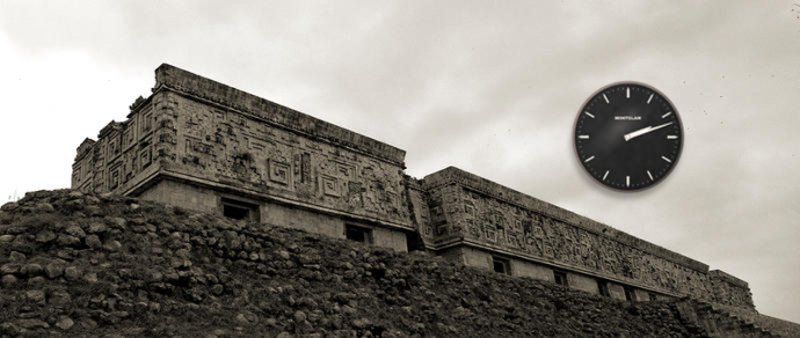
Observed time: 2:12
